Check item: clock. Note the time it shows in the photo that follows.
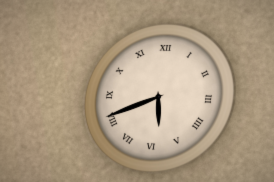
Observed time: 5:41
